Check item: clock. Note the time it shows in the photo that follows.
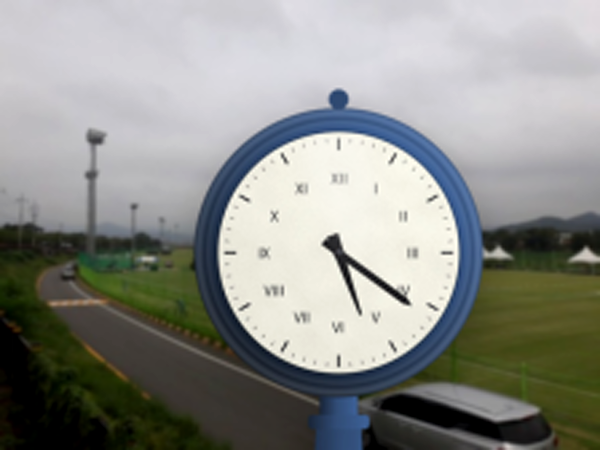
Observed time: 5:21
